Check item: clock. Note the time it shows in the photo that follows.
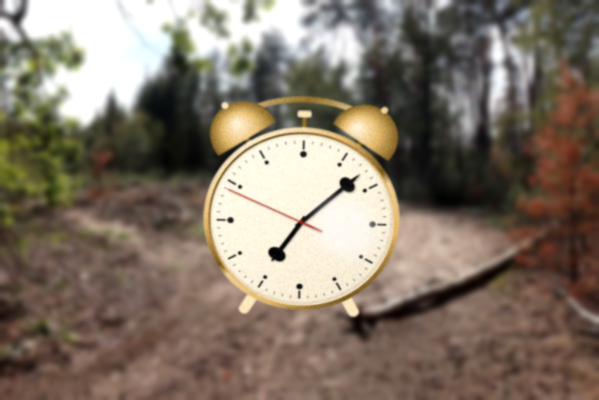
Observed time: 7:07:49
